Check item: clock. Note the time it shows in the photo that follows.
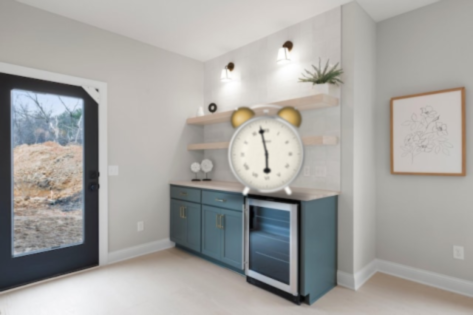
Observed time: 5:58
